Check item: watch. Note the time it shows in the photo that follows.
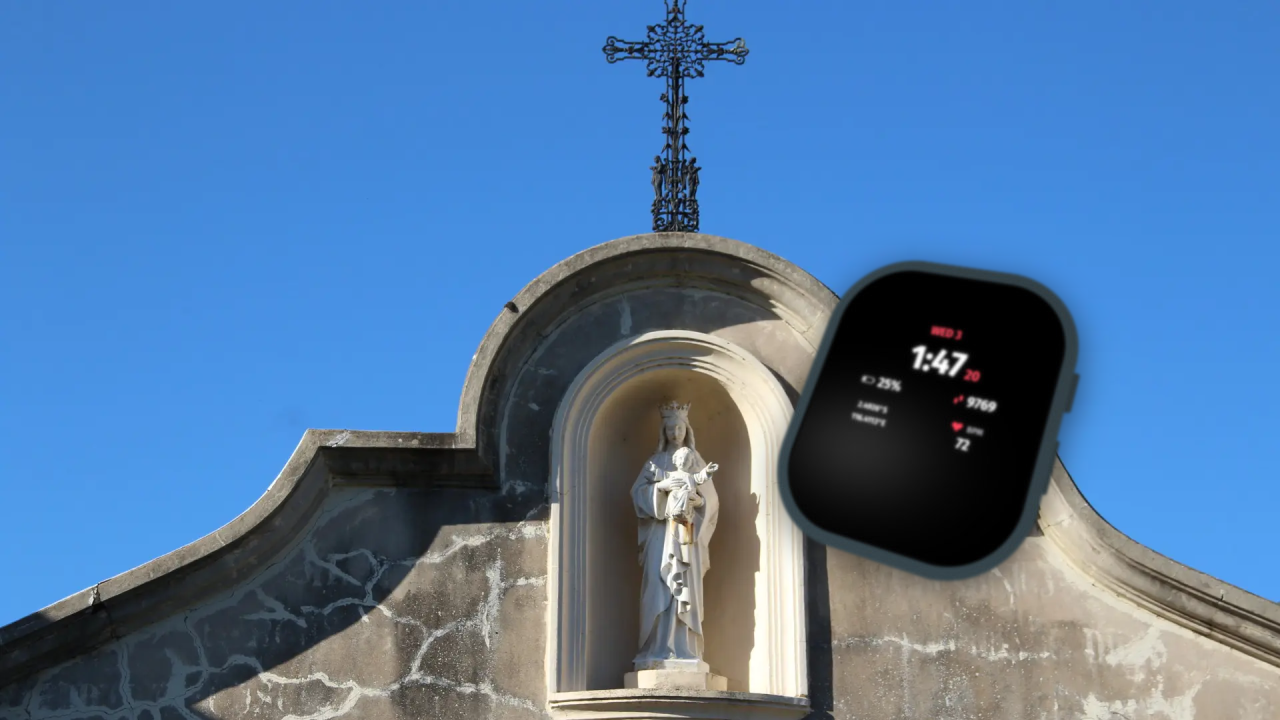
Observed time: 1:47:20
